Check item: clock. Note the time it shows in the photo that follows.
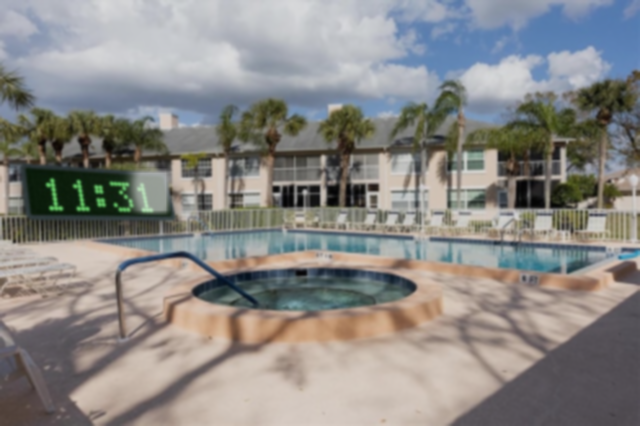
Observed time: 11:31
